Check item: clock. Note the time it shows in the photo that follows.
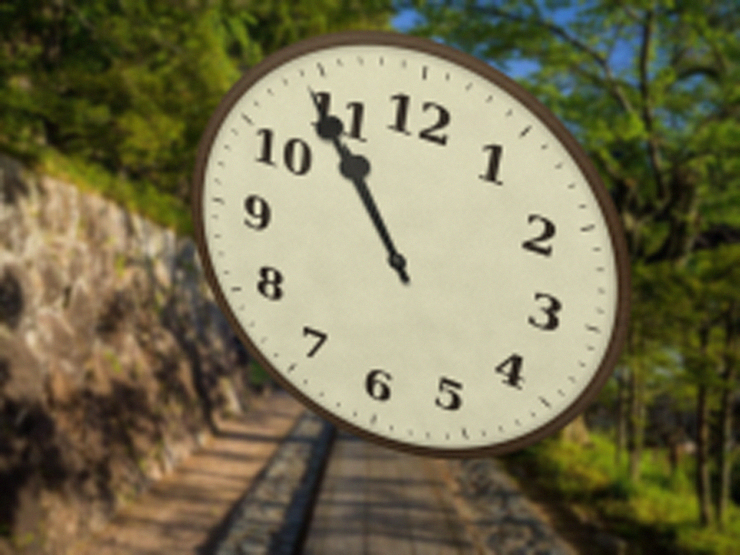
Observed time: 10:54
